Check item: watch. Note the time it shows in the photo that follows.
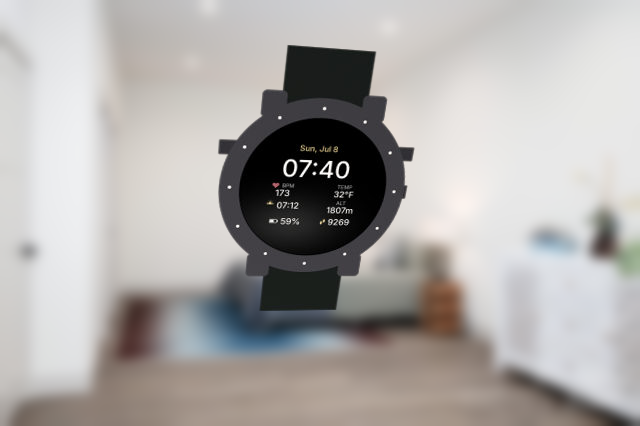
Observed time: 7:40
